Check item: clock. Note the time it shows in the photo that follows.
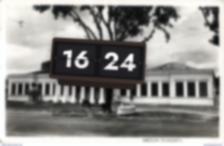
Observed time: 16:24
